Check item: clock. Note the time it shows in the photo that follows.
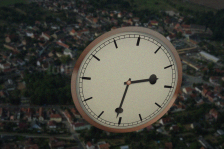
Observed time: 2:31
